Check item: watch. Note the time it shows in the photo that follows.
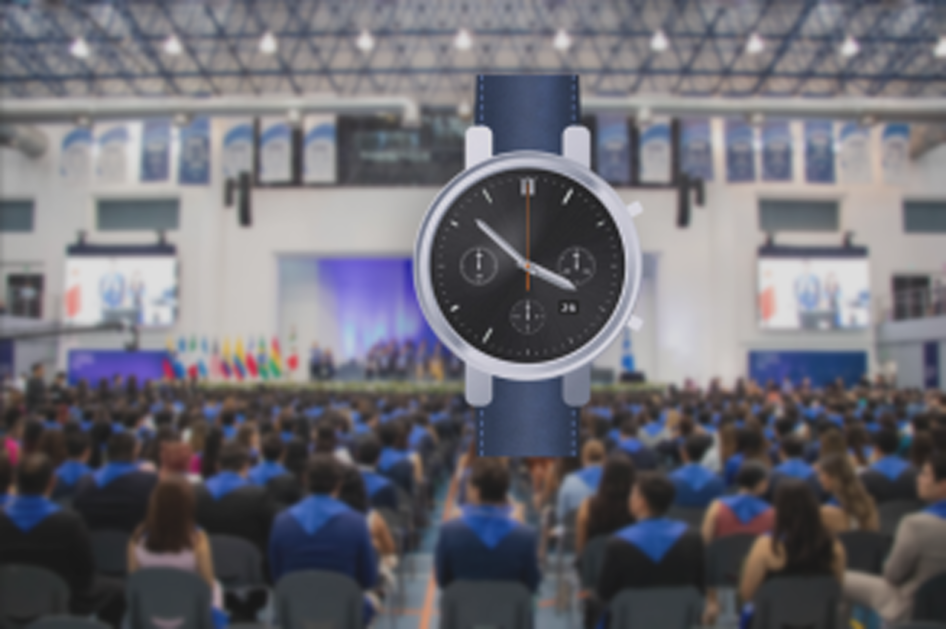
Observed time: 3:52
